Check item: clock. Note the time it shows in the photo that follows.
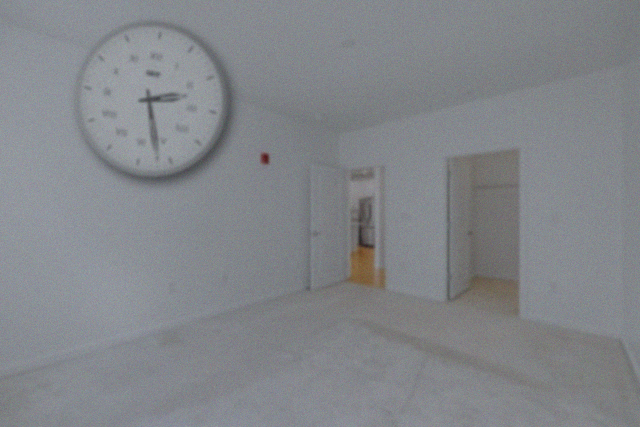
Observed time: 2:27
